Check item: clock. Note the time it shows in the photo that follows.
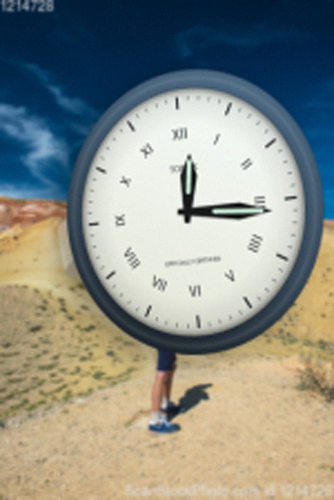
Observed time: 12:16
